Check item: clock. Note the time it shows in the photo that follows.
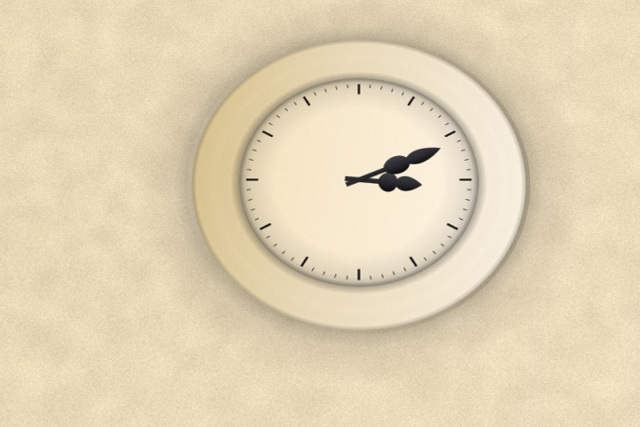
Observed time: 3:11
